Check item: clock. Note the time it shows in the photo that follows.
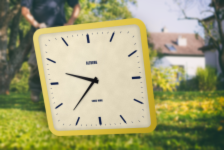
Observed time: 9:37
